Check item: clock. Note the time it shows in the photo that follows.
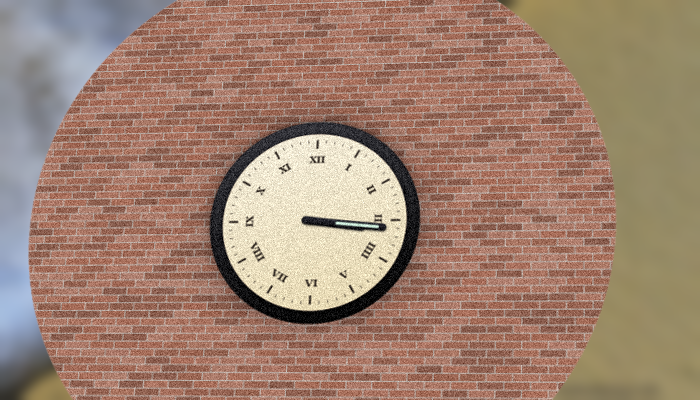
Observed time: 3:16
